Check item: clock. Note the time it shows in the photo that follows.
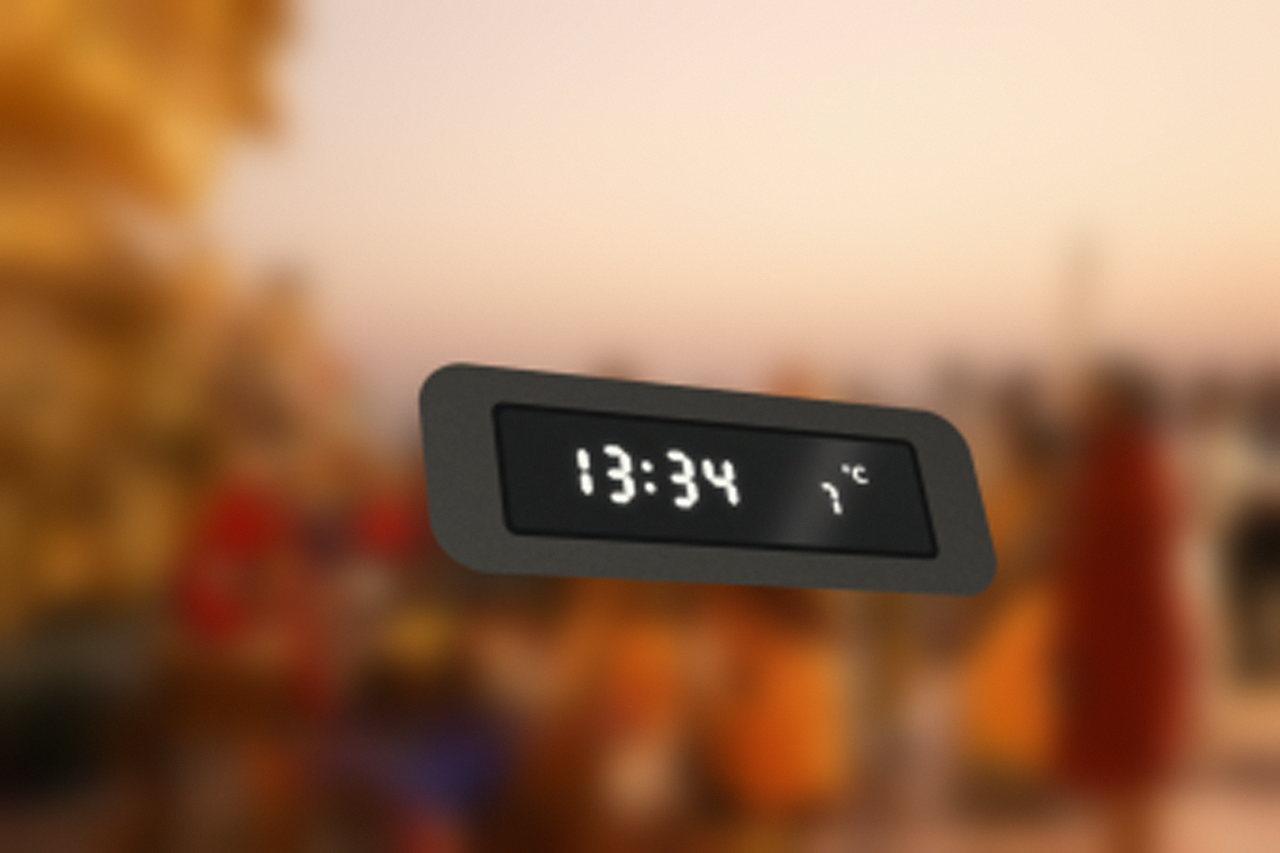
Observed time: 13:34
